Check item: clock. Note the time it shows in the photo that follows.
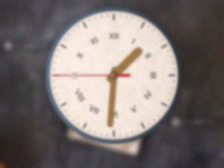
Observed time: 1:30:45
